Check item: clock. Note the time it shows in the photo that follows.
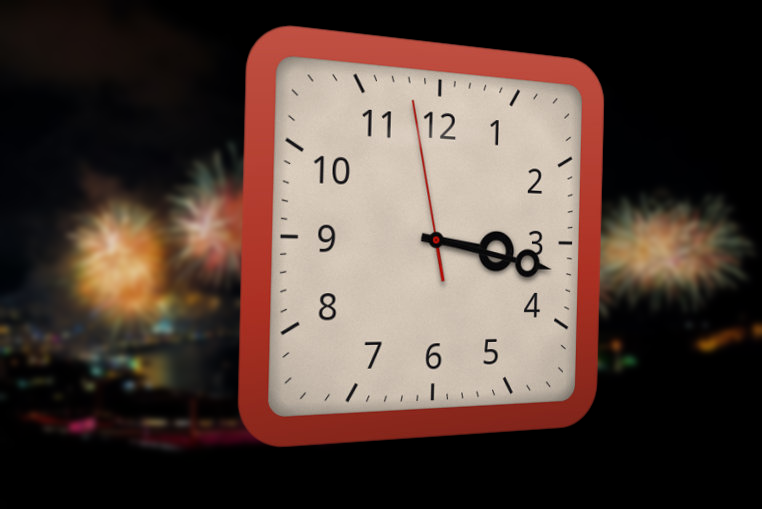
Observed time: 3:16:58
